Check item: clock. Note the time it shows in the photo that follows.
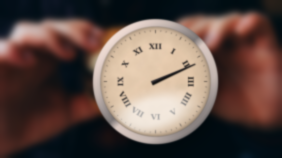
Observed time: 2:11
